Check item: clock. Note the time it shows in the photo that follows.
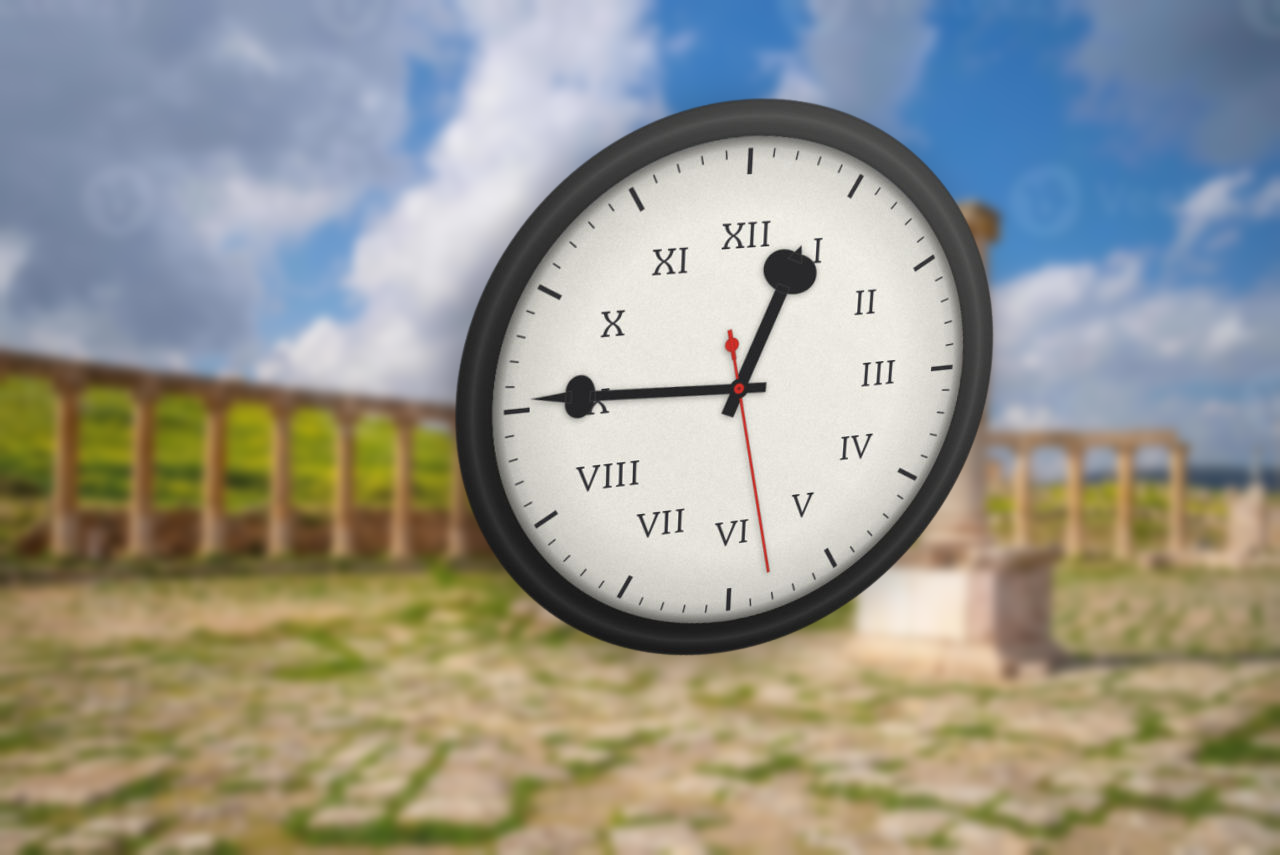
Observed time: 12:45:28
